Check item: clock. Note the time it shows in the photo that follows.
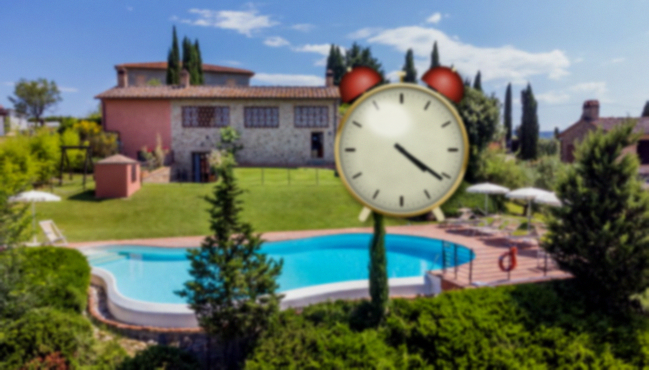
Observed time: 4:21
